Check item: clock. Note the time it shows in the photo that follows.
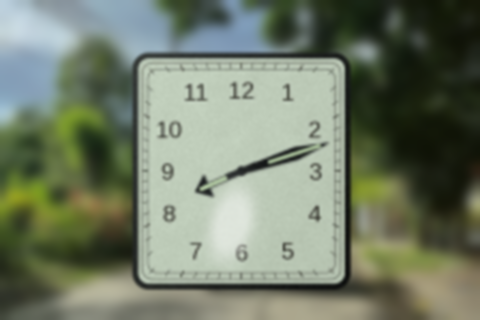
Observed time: 8:12
